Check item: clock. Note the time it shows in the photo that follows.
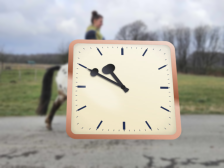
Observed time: 10:50
